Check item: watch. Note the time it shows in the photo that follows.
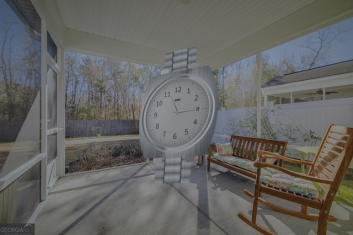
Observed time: 11:15
